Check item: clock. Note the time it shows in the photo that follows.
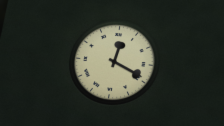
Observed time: 12:19
